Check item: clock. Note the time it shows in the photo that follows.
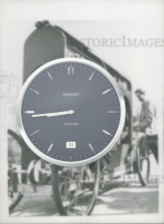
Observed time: 8:44
